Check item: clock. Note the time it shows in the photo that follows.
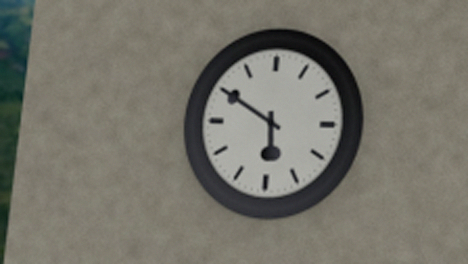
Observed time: 5:50
